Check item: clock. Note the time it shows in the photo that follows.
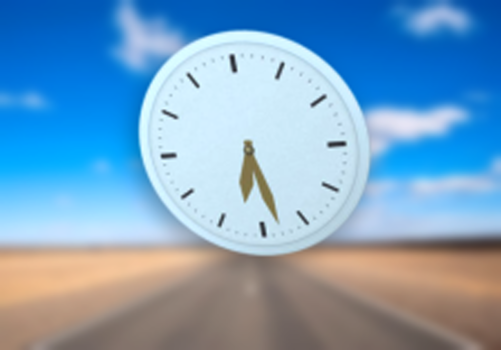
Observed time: 6:28
